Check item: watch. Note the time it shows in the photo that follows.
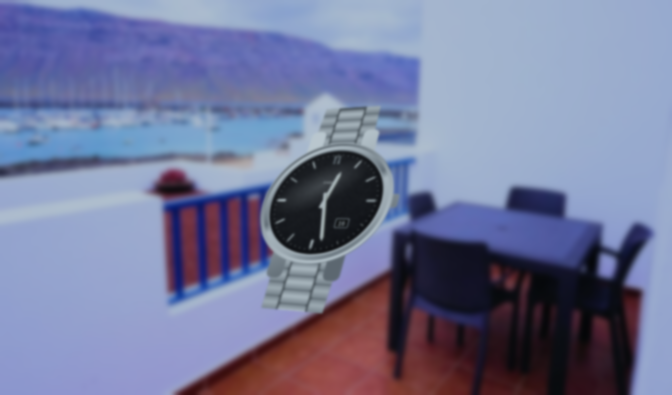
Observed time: 12:28
